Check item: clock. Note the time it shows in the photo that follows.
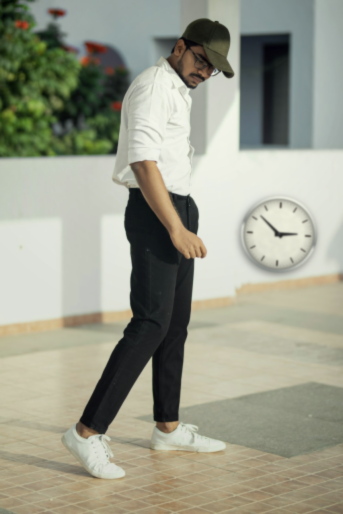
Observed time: 2:52
